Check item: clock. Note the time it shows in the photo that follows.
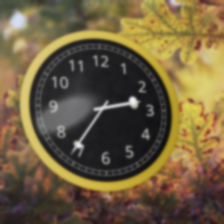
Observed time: 2:36
